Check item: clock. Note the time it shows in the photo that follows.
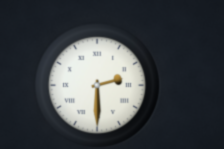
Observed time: 2:30
